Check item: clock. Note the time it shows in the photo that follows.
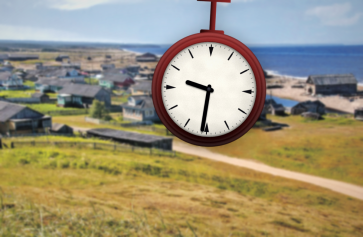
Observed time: 9:31
